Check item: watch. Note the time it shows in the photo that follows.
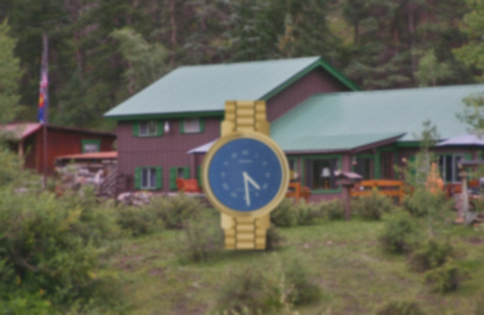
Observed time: 4:29
